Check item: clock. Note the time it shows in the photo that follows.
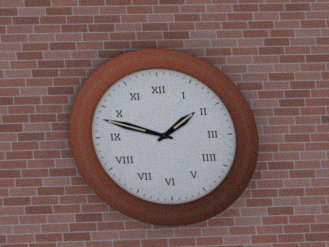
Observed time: 1:48
